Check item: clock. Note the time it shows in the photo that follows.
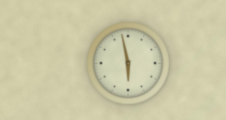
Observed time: 5:58
